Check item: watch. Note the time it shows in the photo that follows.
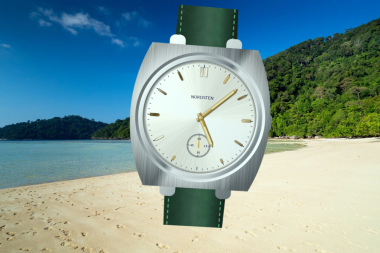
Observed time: 5:08
